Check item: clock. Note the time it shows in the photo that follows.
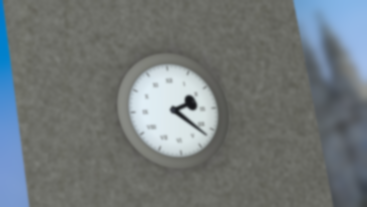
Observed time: 2:22
